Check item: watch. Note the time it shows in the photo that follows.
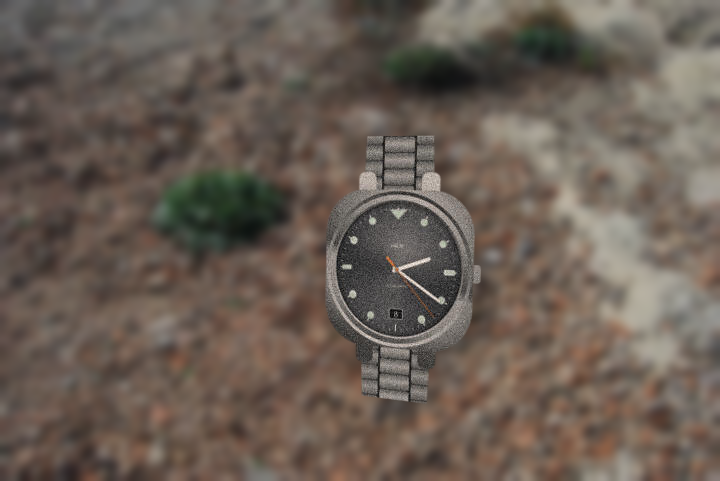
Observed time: 2:20:23
